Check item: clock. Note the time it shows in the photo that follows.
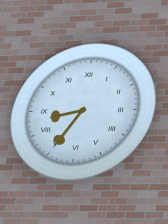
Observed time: 8:35
